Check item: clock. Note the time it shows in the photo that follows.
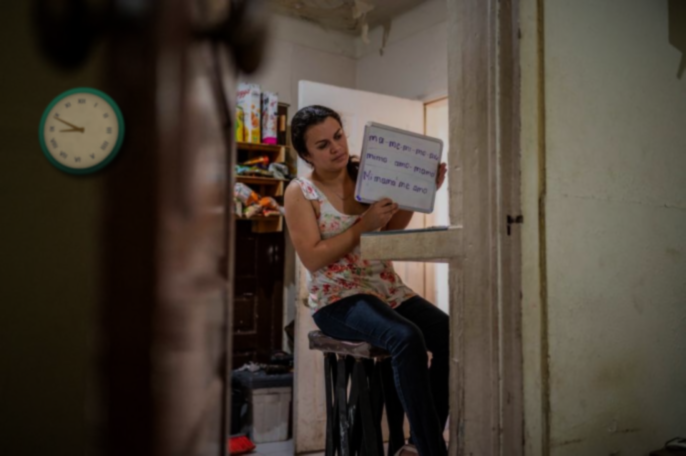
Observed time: 8:49
